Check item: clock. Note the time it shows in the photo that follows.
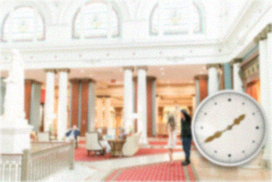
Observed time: 1:40
